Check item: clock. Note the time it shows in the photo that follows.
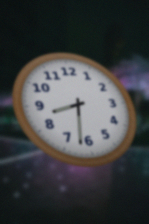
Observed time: 8:32
